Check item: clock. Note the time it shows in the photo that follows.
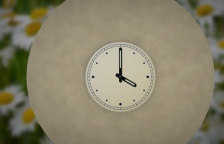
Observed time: 4:00
